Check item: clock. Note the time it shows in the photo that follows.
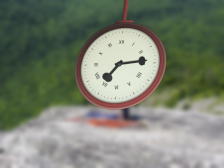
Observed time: 7:14
